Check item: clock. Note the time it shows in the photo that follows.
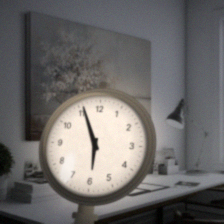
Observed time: 5:56
